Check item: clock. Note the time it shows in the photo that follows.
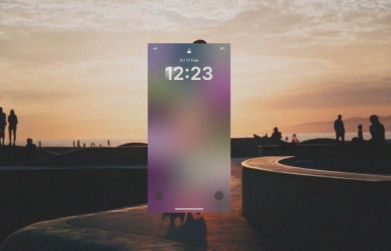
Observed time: 12:23
